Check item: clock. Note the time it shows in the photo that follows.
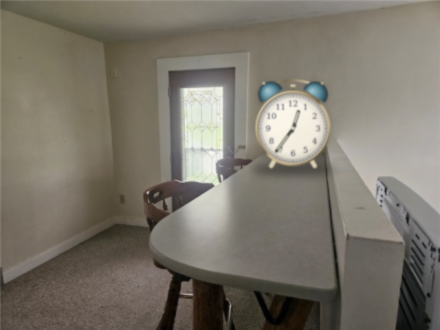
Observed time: 12:36
